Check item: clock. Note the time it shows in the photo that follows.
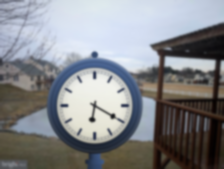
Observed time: 6:20
